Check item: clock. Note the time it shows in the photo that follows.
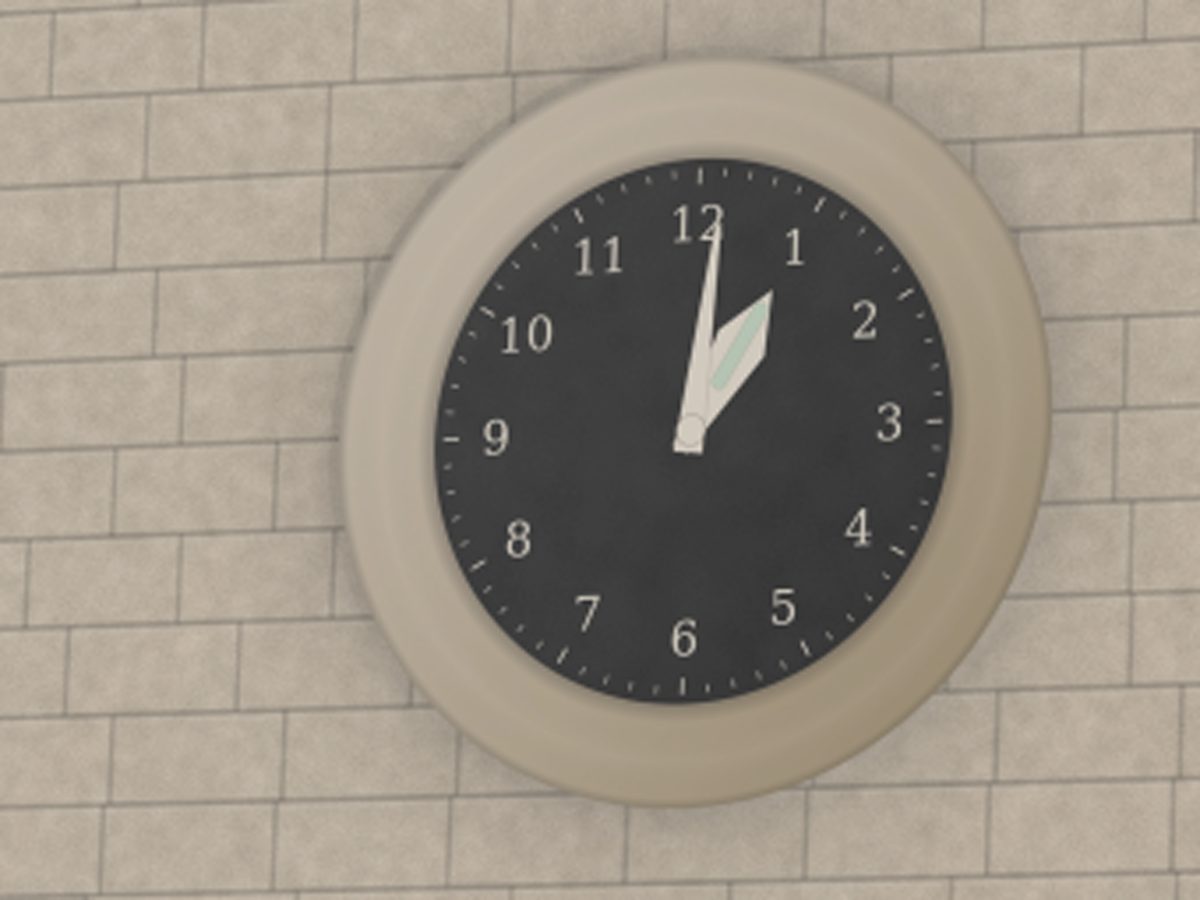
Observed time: 1:01
